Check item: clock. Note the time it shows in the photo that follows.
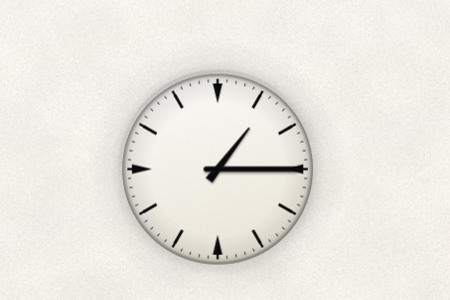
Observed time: 1:15
